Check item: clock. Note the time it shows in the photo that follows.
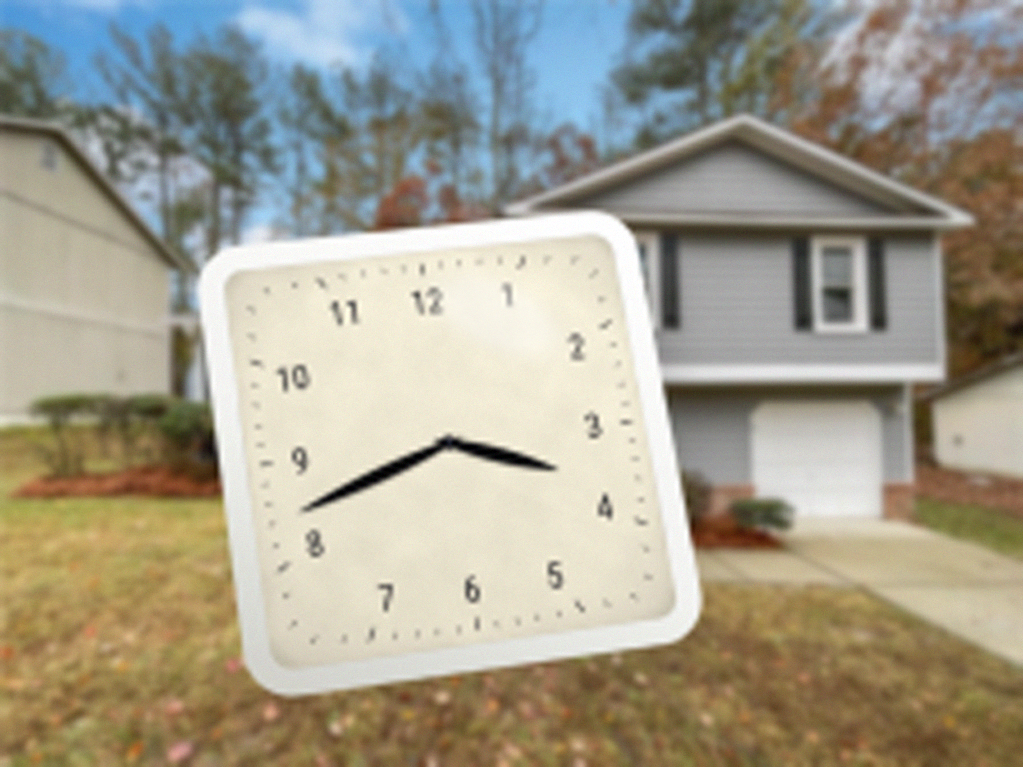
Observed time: 3:42
